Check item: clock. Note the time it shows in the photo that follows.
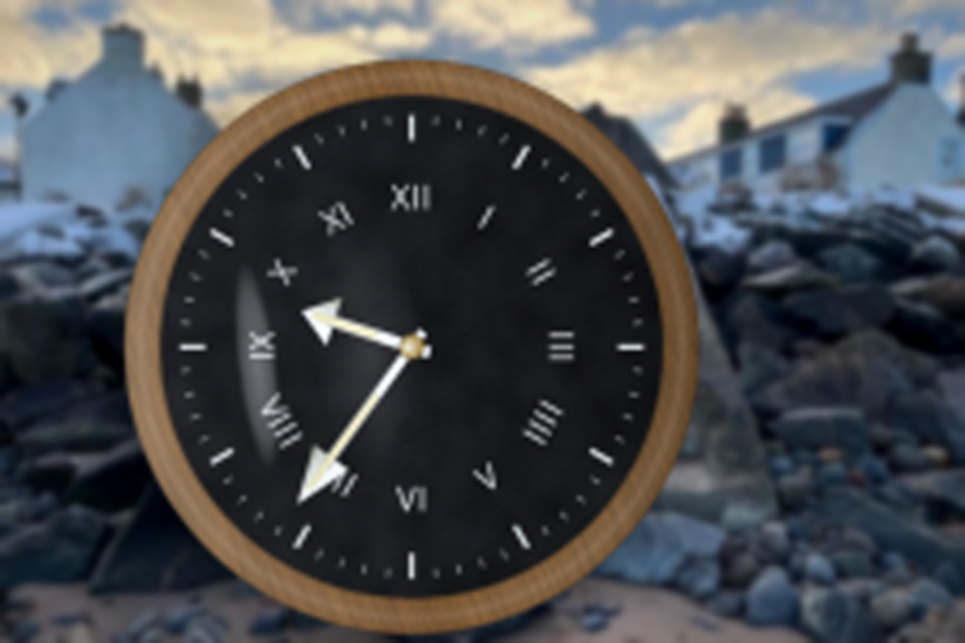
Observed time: 9:36
